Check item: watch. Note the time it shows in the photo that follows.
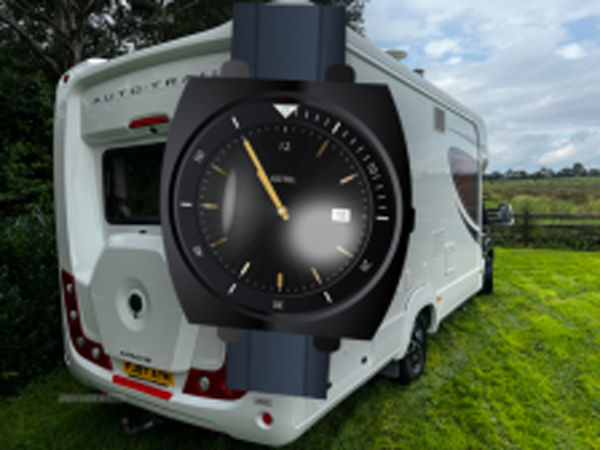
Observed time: 10:55
